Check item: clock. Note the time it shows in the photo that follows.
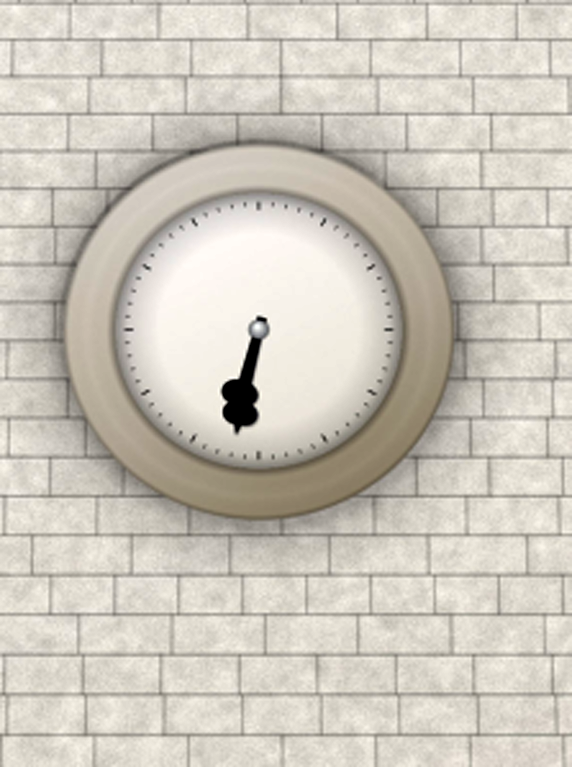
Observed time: 6:32
